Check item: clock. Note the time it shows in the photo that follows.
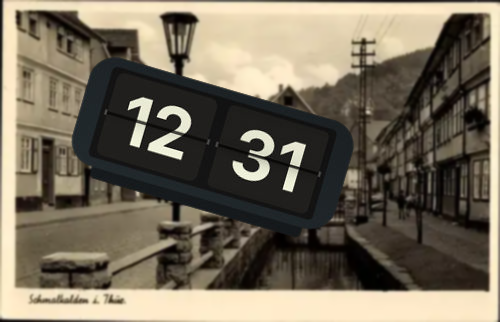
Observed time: 12:31
